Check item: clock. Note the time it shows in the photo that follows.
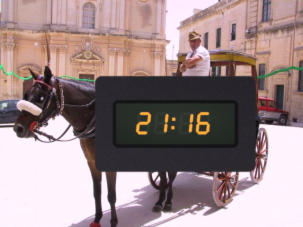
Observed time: 21:16
